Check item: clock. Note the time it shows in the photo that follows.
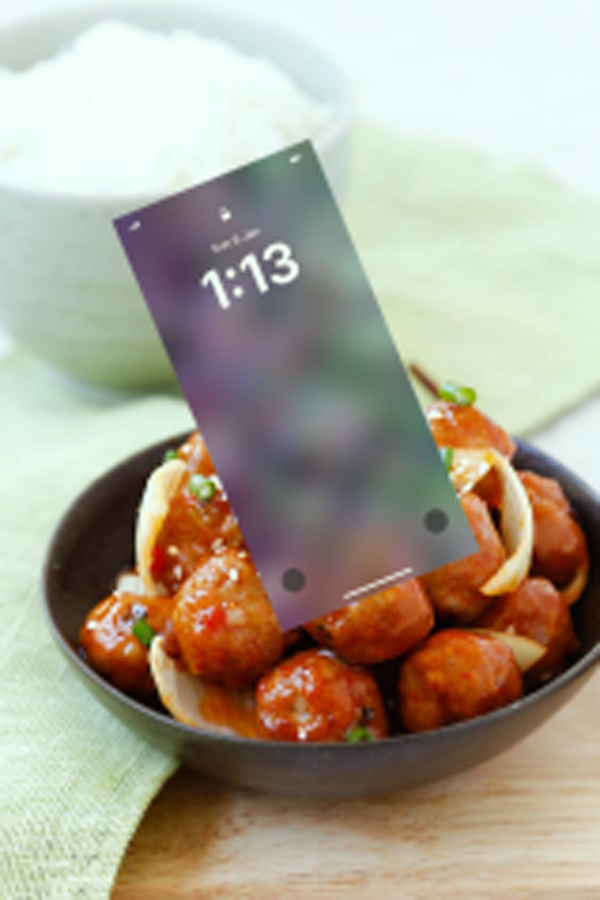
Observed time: 1:13
